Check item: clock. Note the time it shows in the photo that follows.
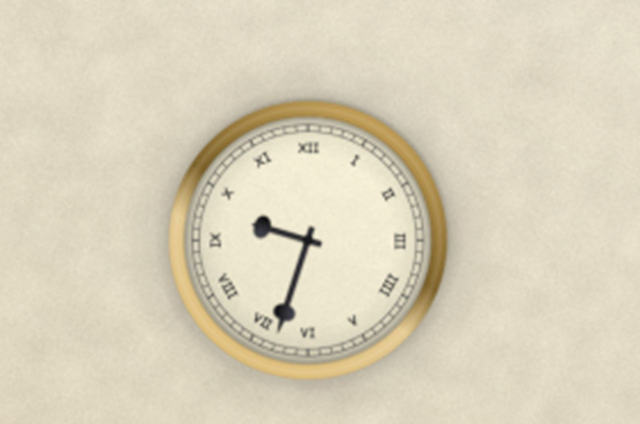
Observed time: 9:33
